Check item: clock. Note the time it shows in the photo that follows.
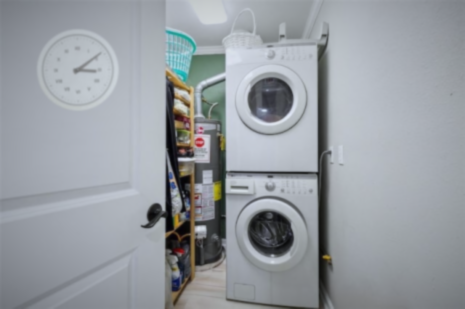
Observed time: 3:09
